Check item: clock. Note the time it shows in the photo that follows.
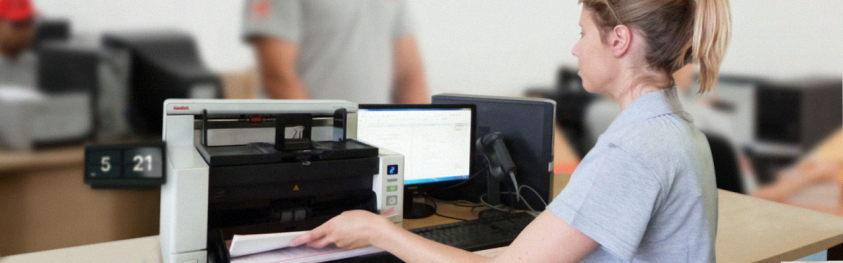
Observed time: 5:21
